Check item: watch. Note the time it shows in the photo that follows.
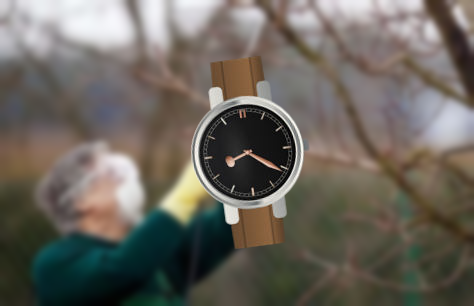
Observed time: 8:21
